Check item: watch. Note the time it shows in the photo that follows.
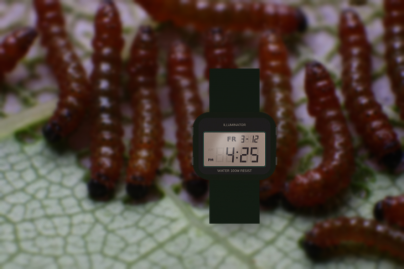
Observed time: 4:25
